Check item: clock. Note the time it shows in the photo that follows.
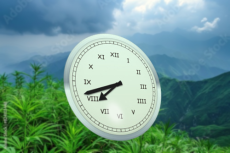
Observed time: 7:42
